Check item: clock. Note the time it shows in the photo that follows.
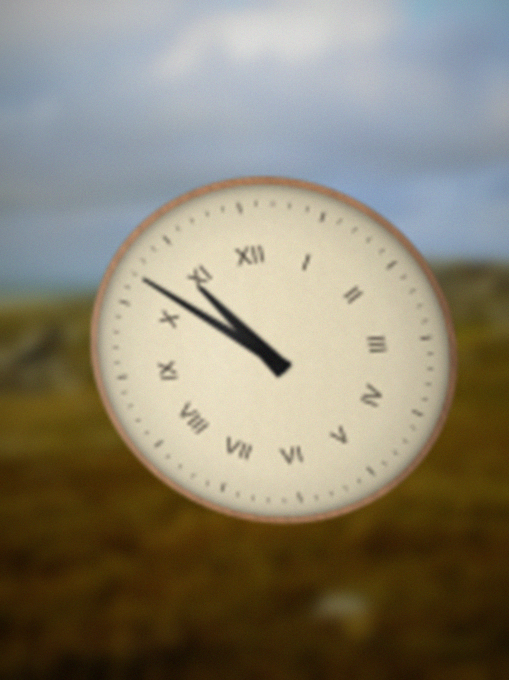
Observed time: 10:52
